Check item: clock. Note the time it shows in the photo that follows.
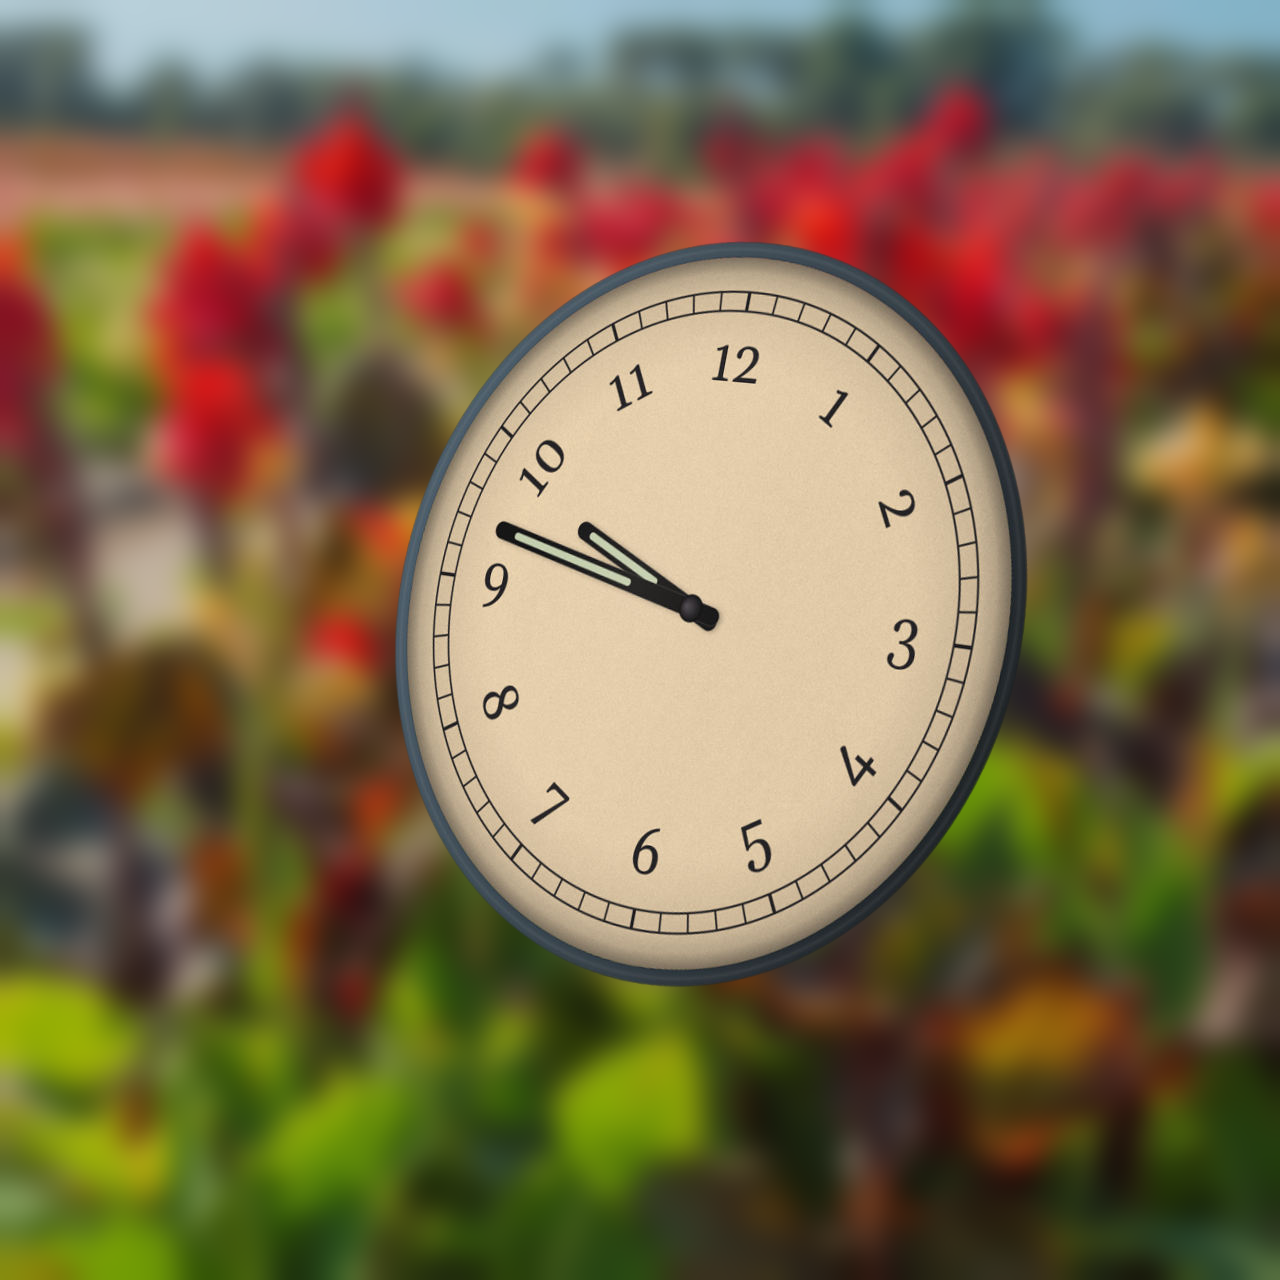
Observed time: 9:47
